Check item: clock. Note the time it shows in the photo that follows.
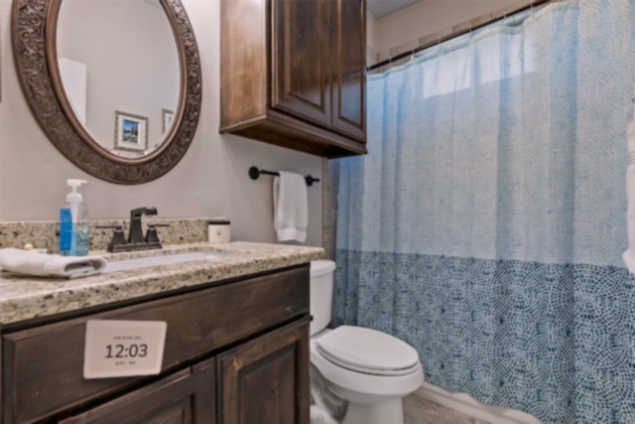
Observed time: 12:03
